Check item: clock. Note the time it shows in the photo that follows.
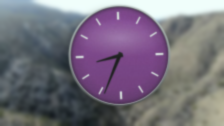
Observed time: 8:34
